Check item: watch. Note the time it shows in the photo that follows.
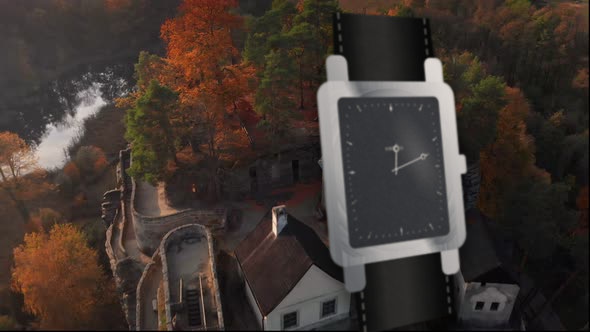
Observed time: 12:12
